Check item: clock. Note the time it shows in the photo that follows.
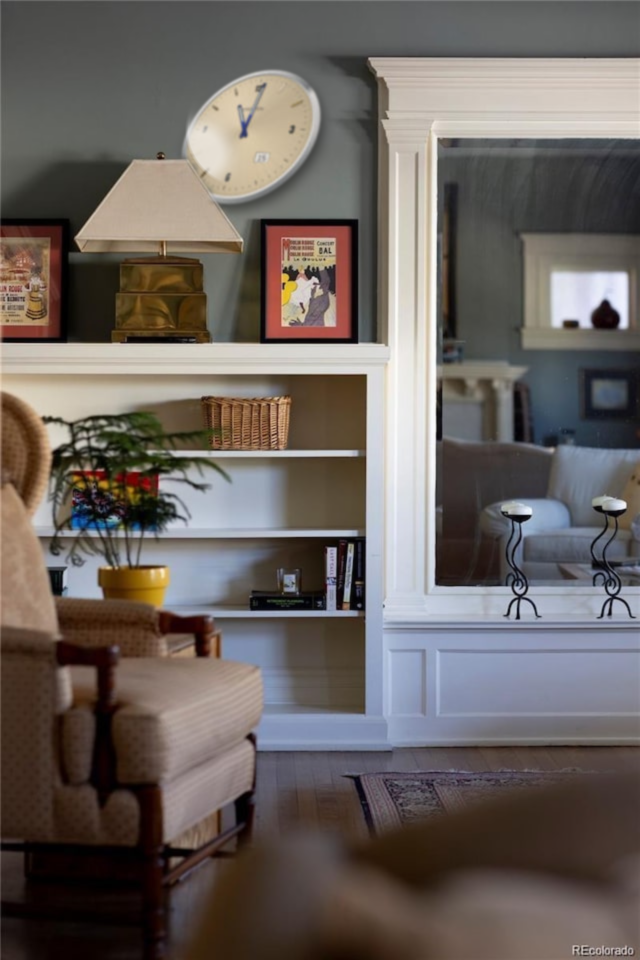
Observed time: 11:01
